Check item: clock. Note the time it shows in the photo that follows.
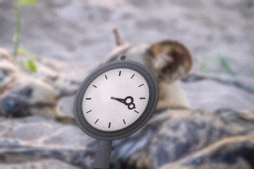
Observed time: 3:19
